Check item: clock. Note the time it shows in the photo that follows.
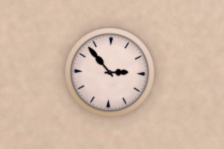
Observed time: 2:53
